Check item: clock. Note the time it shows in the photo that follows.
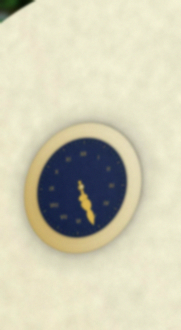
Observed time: 5:26
